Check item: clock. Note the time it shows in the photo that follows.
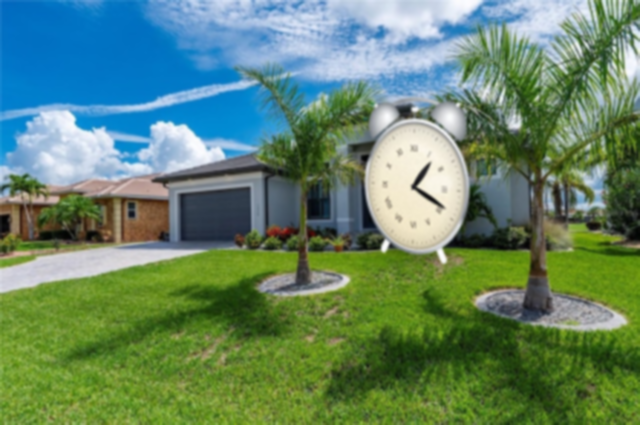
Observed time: 1:19
